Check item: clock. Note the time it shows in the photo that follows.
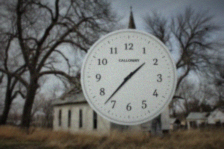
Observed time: 1:37
